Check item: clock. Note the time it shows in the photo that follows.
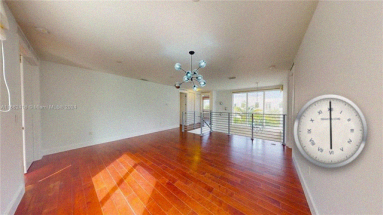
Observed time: 6:00
